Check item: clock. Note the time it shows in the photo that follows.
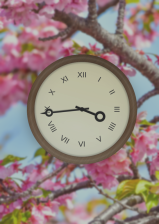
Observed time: 3:44
